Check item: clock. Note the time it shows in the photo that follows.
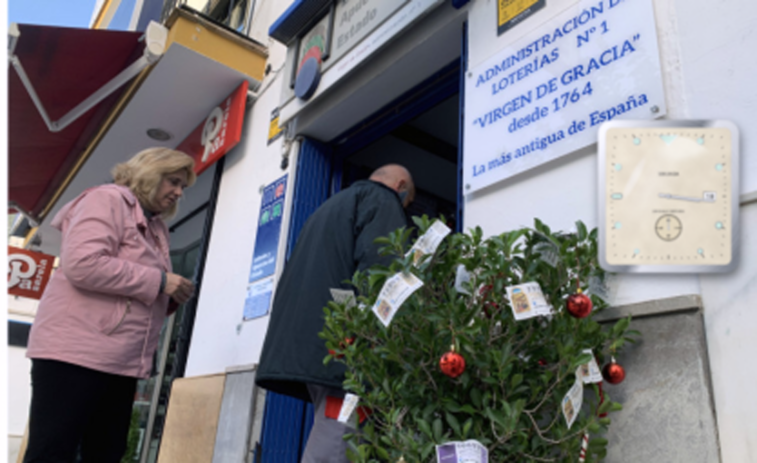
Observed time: 3:16
